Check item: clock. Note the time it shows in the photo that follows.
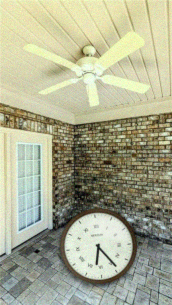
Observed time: 6:24
